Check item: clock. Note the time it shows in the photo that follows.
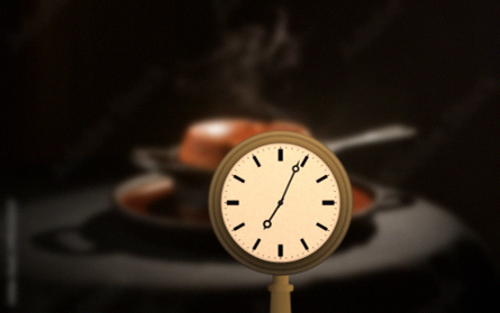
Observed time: 7:04
